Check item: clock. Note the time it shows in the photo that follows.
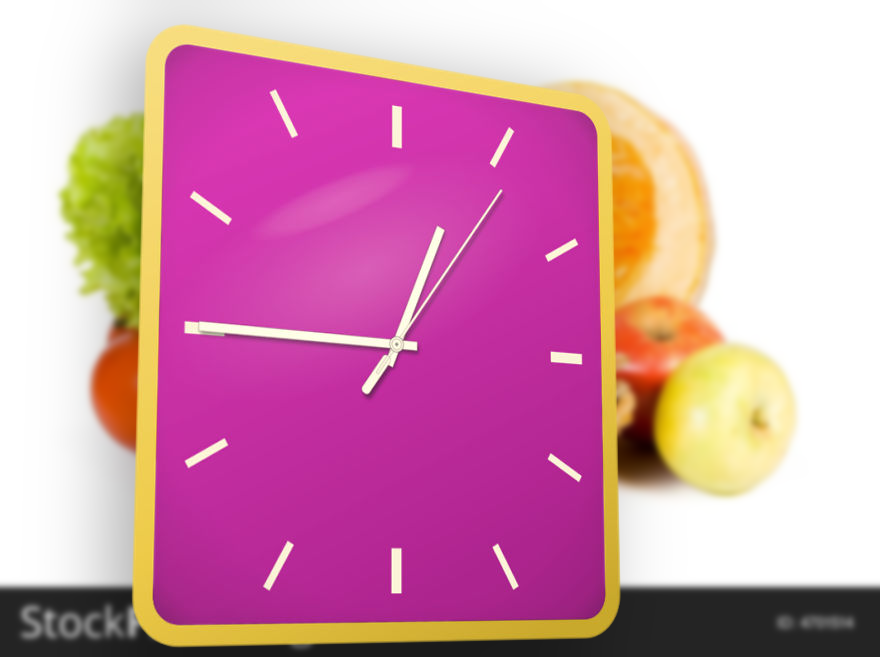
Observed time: 12:45:06
